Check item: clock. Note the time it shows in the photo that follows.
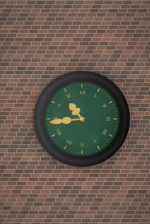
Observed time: 10:44
